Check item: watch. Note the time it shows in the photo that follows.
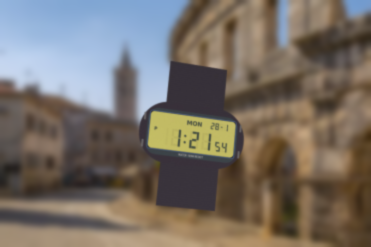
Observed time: 1:21:54
